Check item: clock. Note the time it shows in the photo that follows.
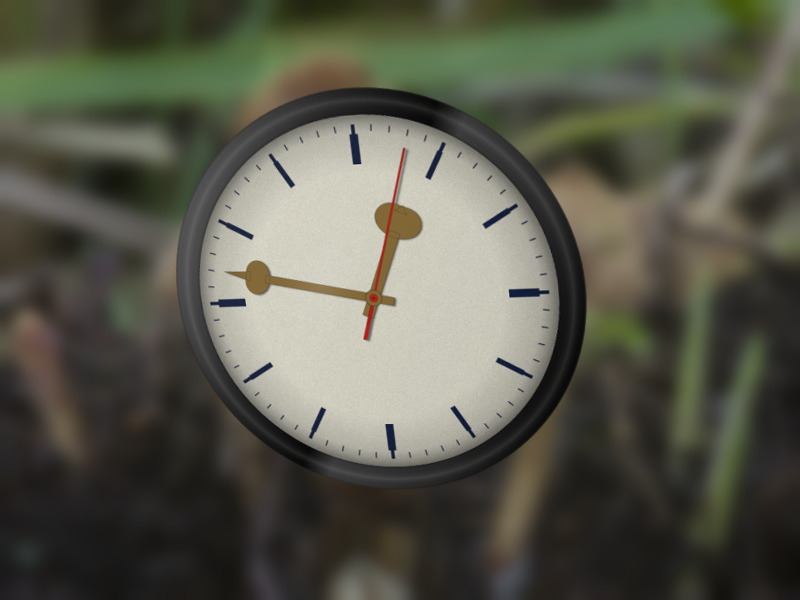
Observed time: 12:47:03
